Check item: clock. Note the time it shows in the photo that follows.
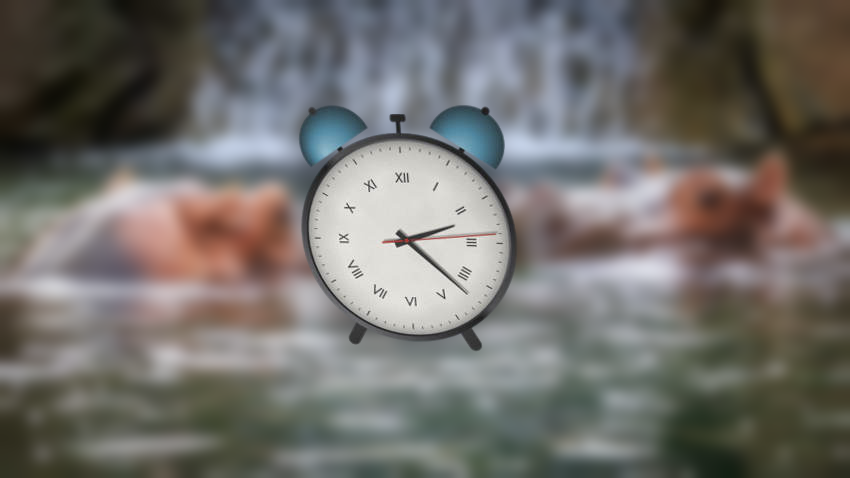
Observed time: 2:22:14
